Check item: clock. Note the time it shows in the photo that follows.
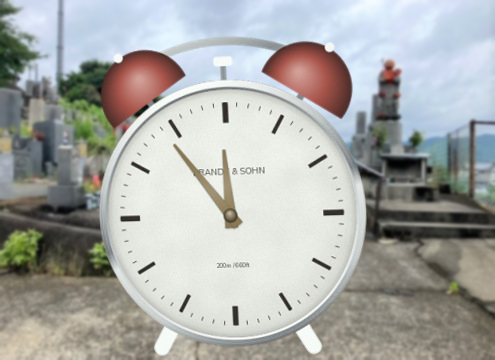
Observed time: 11:54
